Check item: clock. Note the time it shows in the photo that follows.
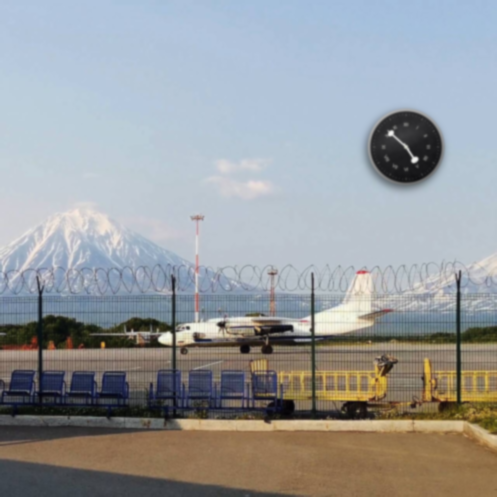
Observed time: 4:52
